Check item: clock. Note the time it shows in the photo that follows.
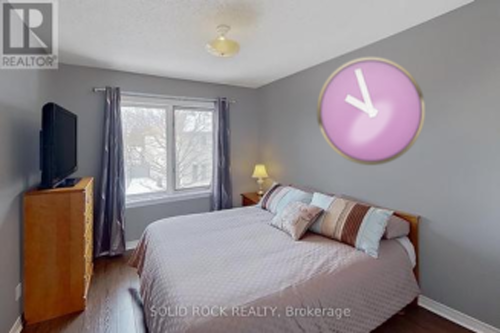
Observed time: 9:57
